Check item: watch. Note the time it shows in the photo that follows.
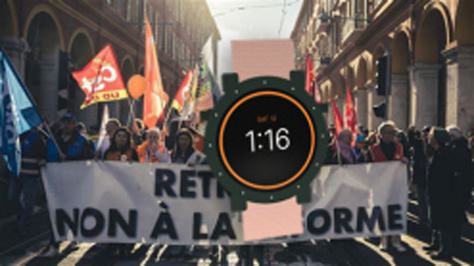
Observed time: 1:16
